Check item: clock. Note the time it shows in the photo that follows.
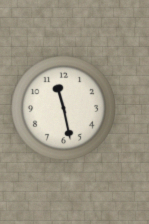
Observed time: 11:28
